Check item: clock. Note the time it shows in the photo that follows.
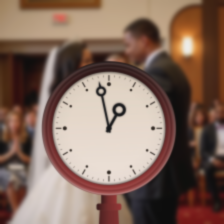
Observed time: 12:58
